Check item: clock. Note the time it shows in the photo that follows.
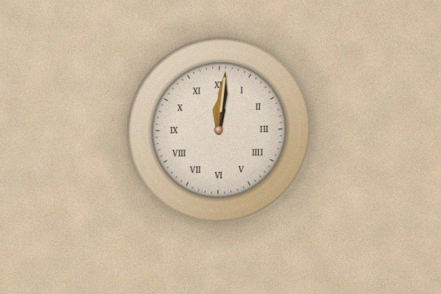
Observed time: 12:01
